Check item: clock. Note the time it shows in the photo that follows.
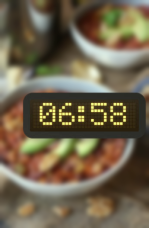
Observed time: 6:58
